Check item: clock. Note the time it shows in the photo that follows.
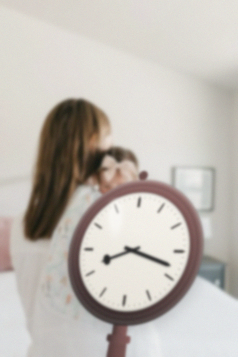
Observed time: 8:18
